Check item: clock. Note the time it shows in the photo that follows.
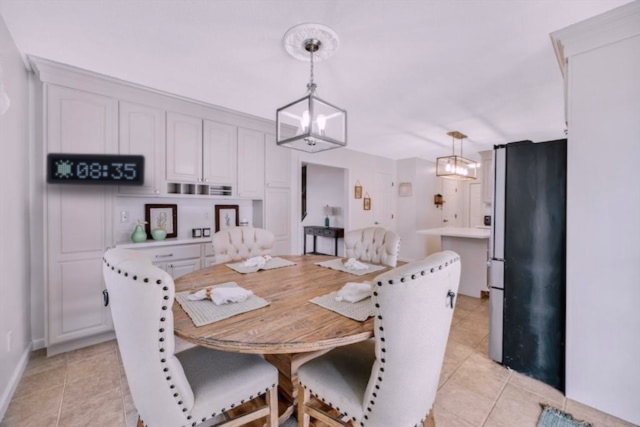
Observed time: 8:35
